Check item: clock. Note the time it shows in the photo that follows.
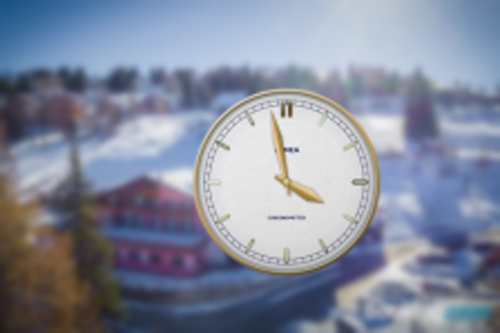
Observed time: 3:58
